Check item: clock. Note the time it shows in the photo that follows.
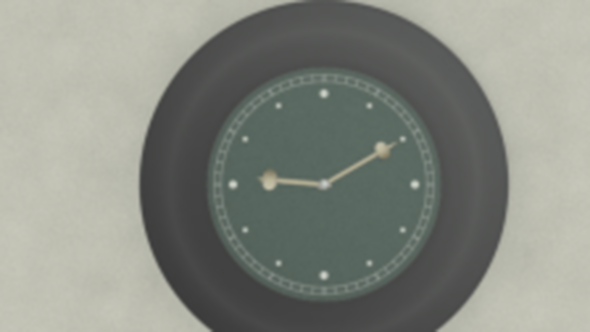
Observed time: 9:10
